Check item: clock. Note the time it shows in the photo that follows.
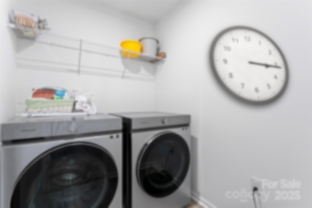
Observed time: 3:16
